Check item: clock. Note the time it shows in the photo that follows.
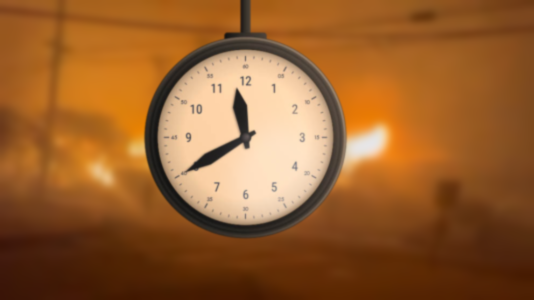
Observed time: 11:40
